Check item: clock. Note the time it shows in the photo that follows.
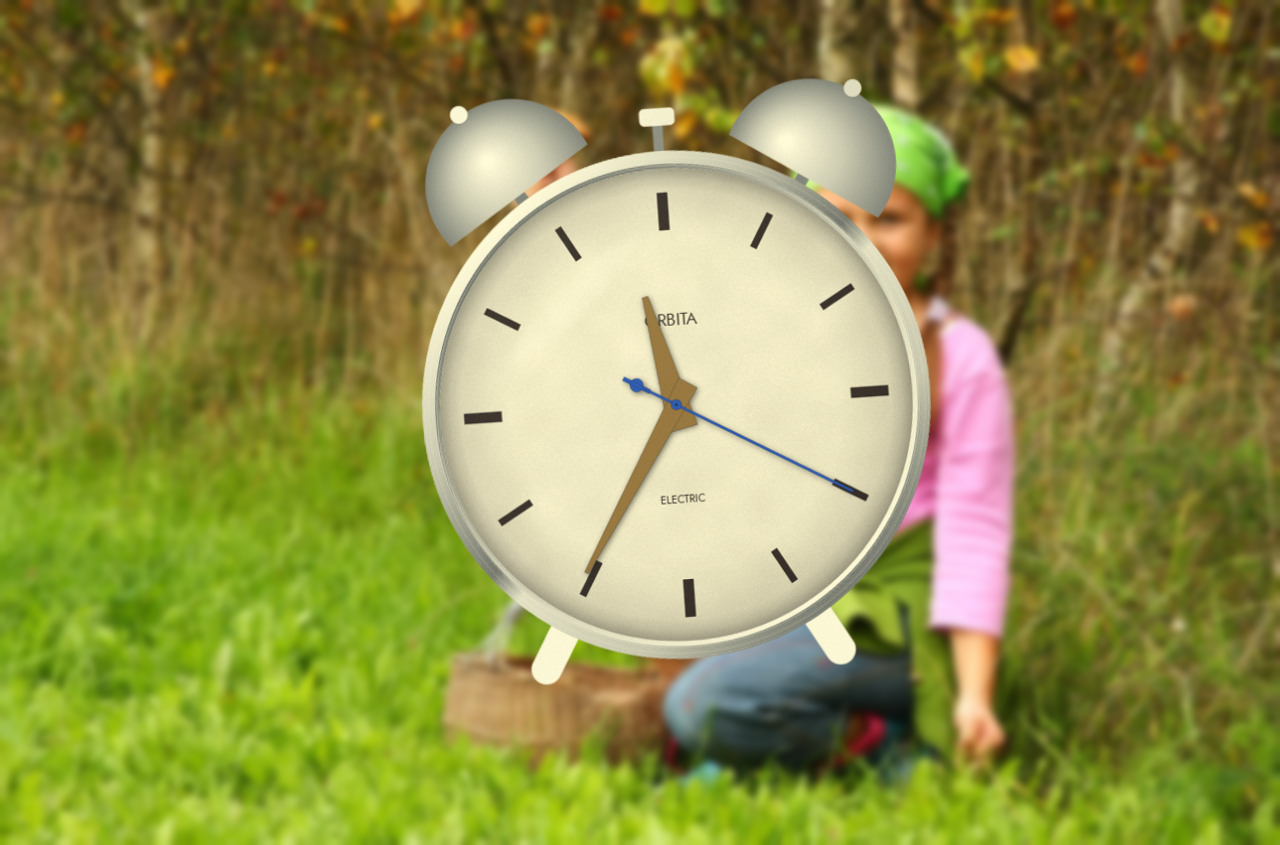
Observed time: 11:35:20
